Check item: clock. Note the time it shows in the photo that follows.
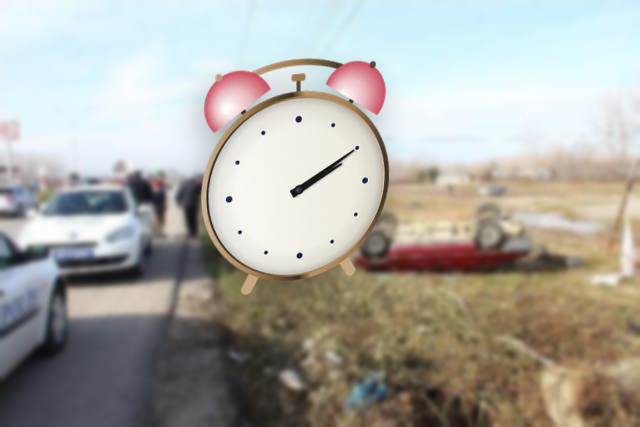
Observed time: 2:10
